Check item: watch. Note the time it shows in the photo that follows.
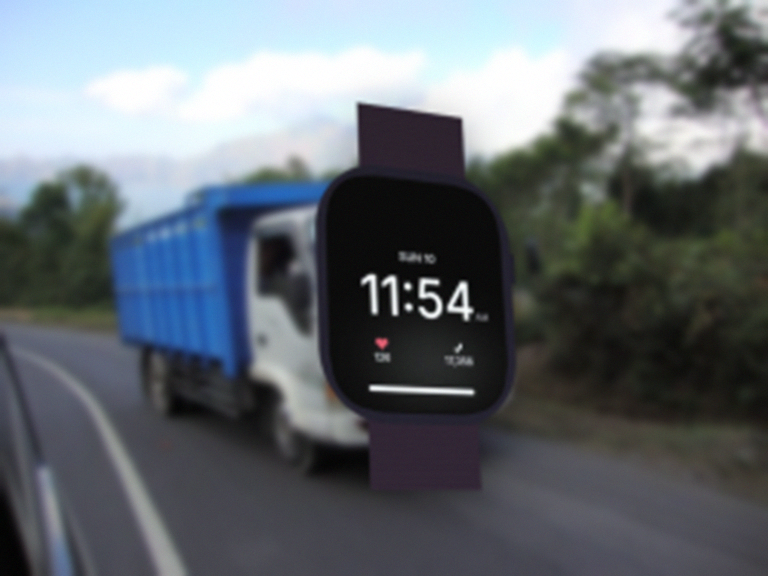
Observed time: 11:54
